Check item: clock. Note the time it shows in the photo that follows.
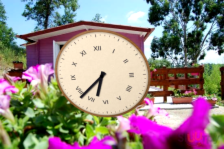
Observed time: 6:38
